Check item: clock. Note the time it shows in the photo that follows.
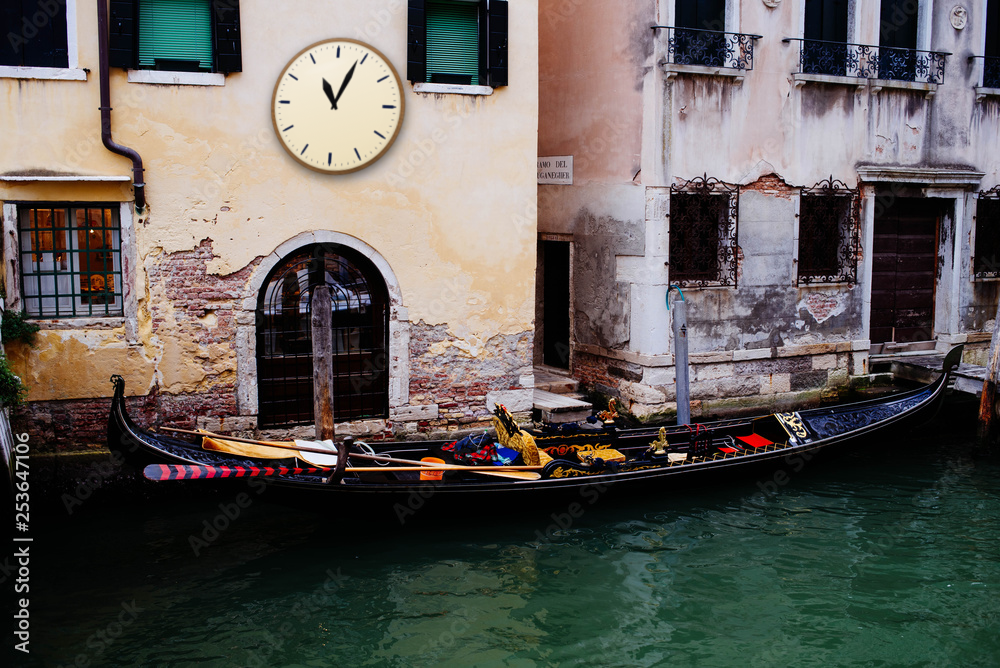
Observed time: 11:04
